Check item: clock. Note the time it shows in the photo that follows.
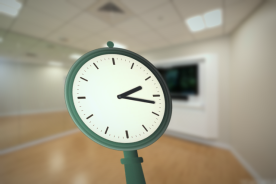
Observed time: 2:17
